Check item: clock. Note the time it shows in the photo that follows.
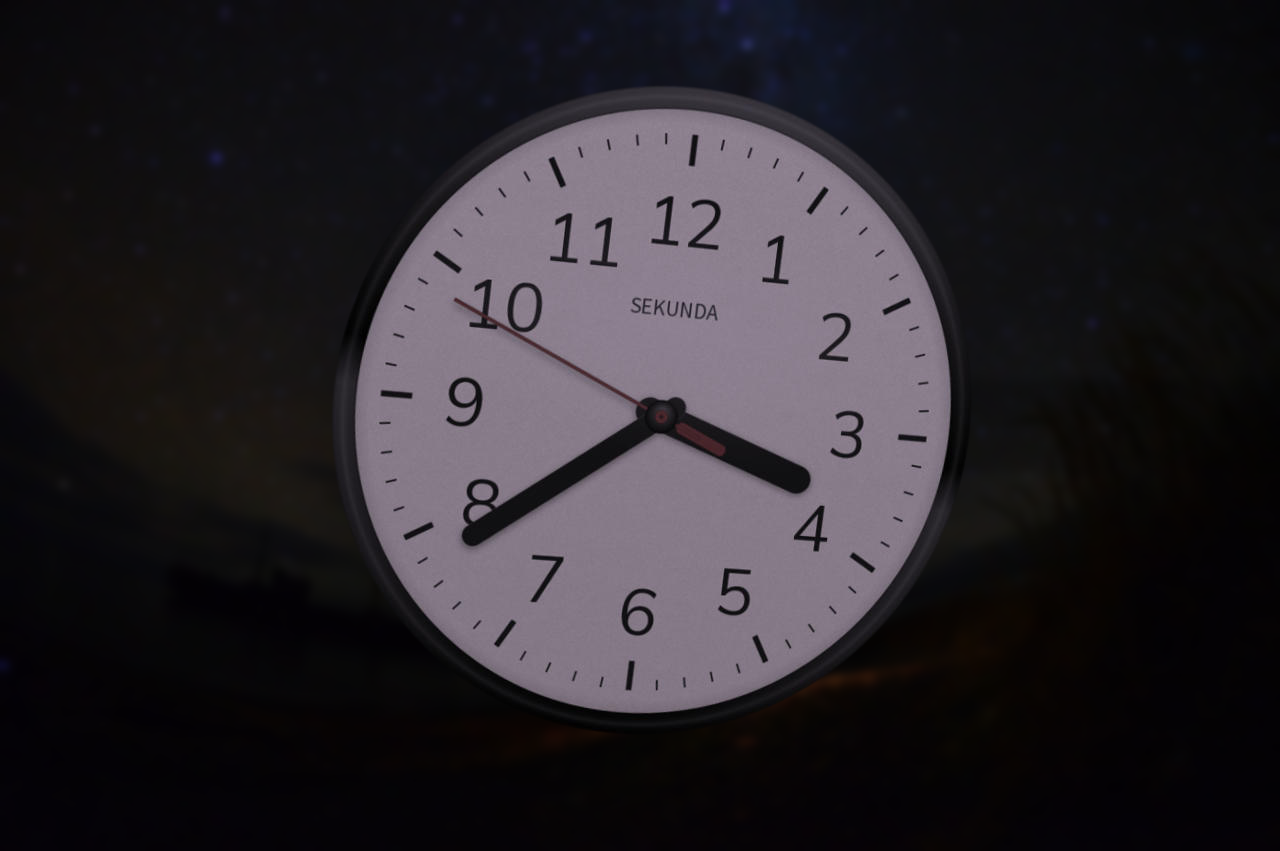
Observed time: 3:38:49
